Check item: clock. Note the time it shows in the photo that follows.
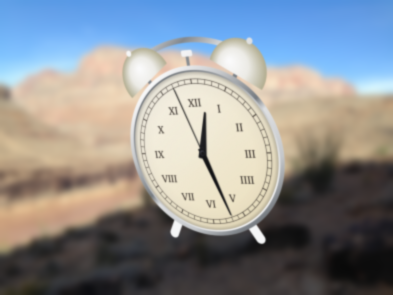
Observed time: 12:26:57
